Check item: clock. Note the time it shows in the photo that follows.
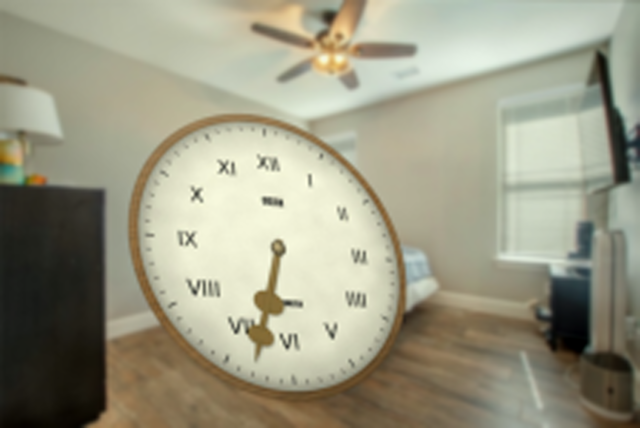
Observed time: 6:33
